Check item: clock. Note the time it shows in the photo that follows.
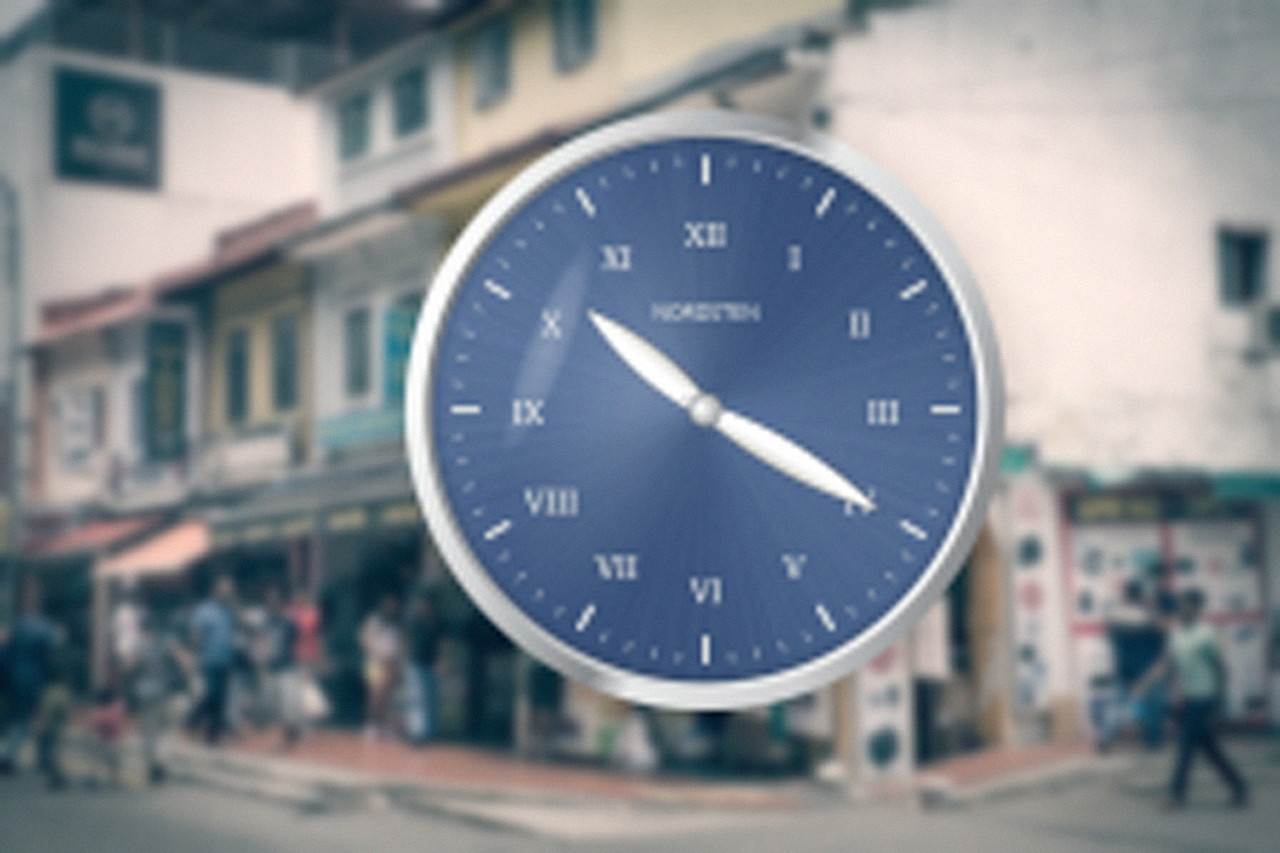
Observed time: 10:20
